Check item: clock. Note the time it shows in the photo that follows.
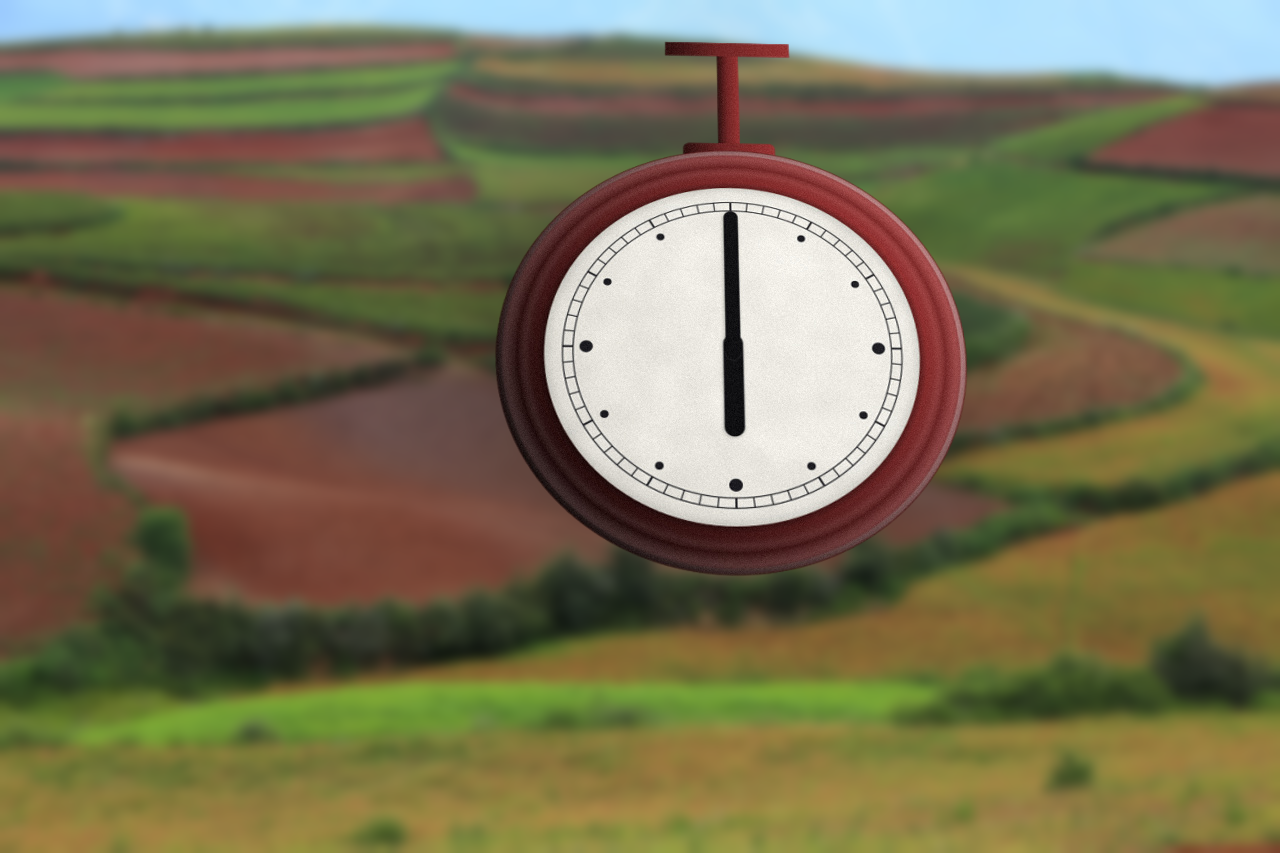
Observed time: 6:00
